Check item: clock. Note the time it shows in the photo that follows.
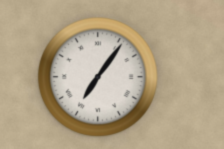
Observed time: 7:06
